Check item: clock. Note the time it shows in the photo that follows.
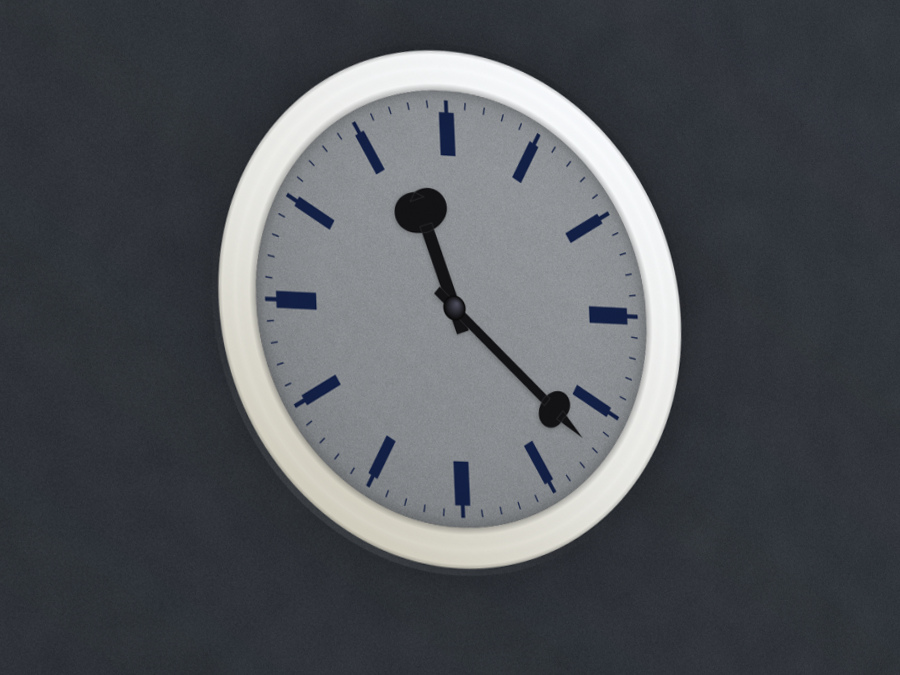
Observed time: 11:22
